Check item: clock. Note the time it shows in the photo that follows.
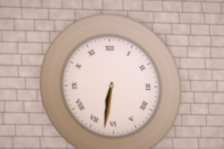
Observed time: 6:32
